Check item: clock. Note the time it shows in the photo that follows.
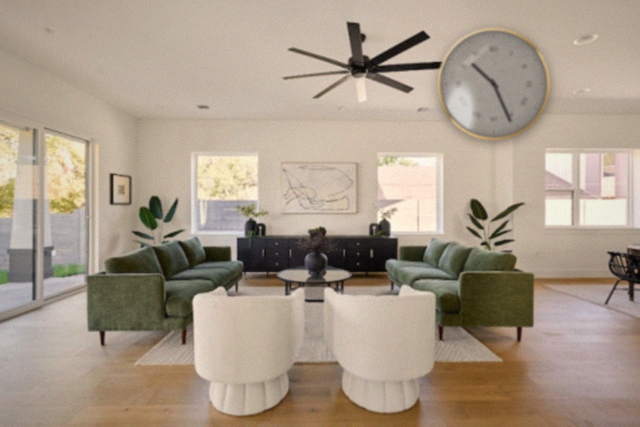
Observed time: 10:26
